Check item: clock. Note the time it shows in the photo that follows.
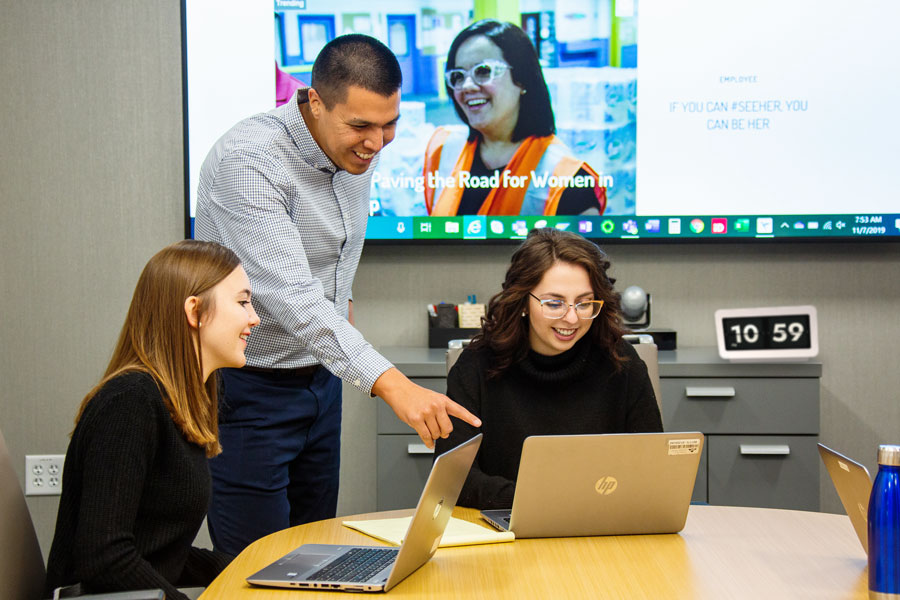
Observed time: 10:59
